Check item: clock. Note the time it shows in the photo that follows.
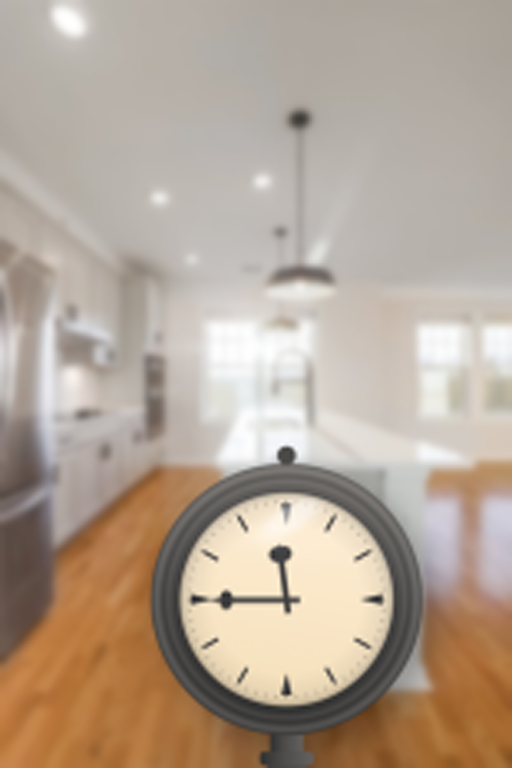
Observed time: 11:45
